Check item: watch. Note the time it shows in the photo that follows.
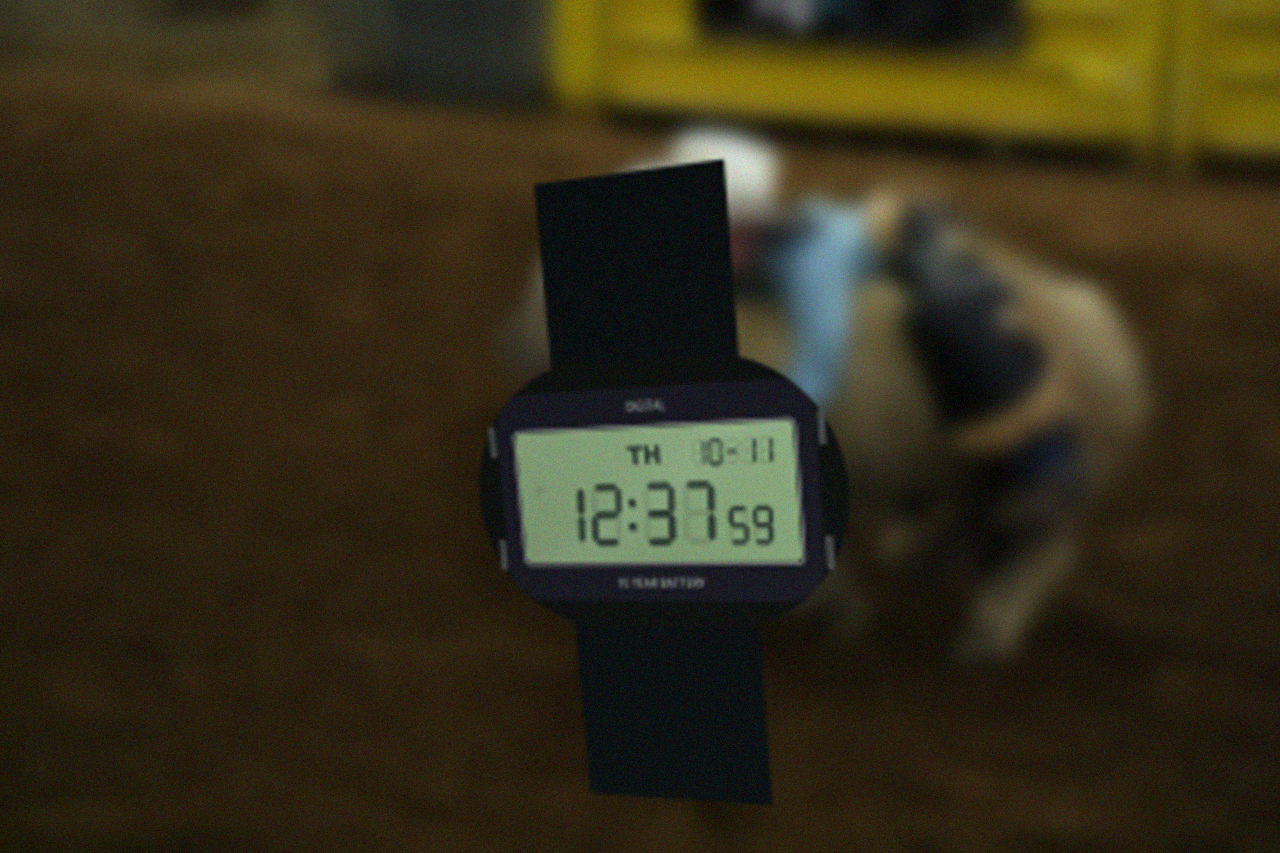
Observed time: 12:37:59
